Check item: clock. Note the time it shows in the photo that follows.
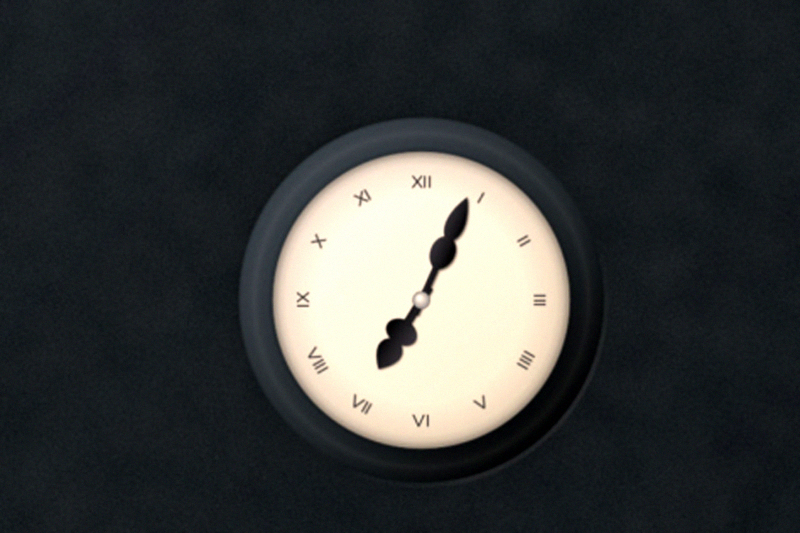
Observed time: 7:04
